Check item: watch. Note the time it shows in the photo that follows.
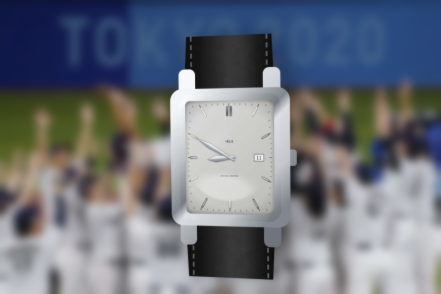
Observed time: 8:50
